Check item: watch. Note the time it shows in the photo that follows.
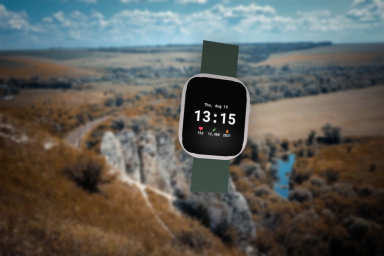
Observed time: 13:15
